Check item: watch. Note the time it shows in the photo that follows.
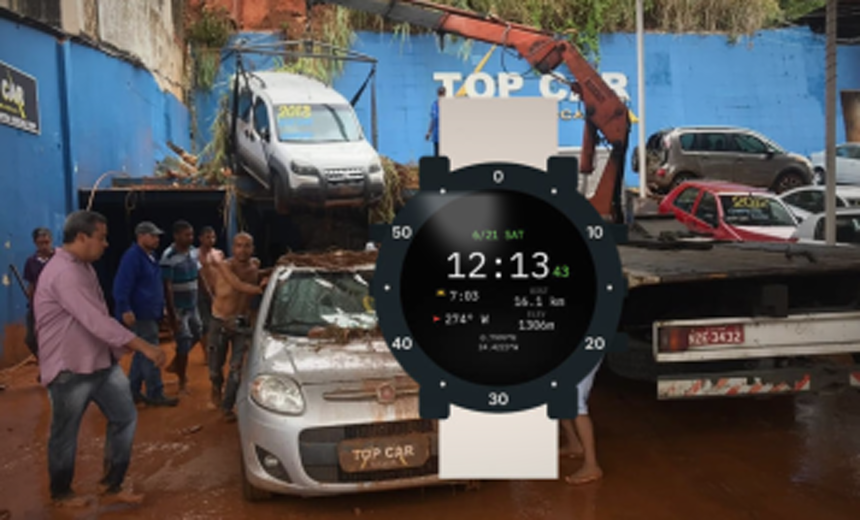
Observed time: 12:13
